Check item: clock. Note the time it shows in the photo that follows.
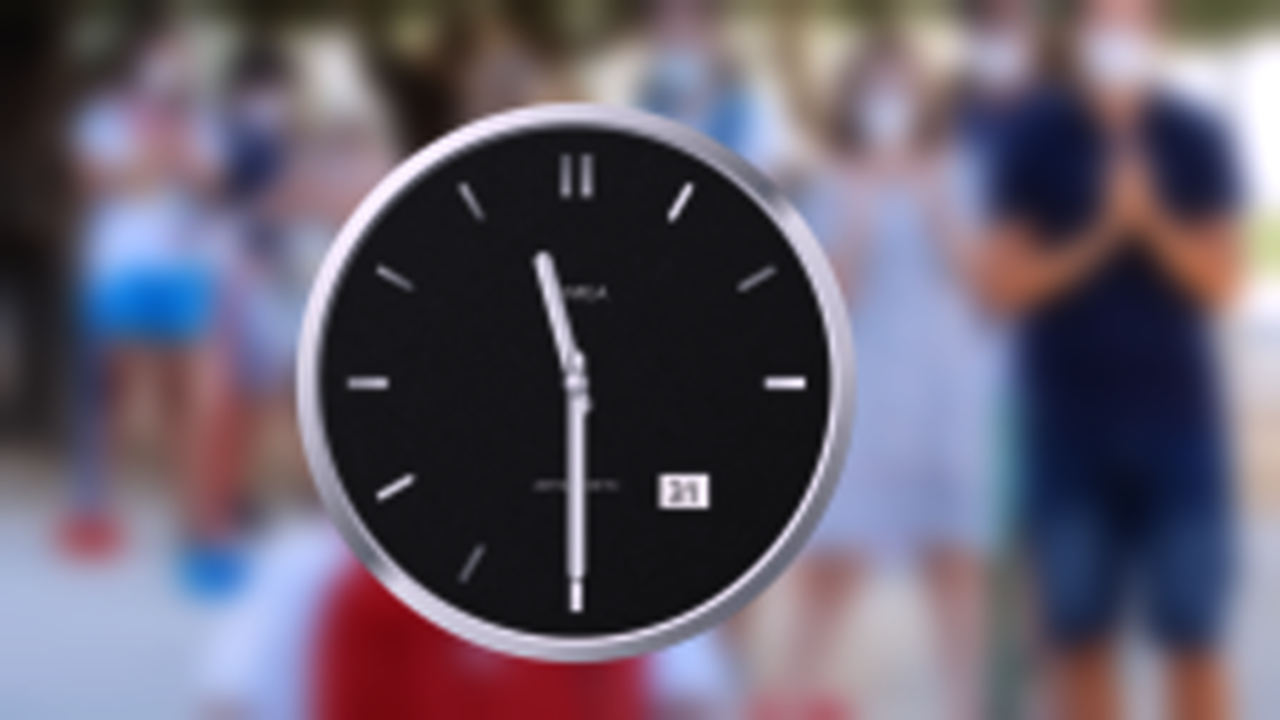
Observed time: 11:30
